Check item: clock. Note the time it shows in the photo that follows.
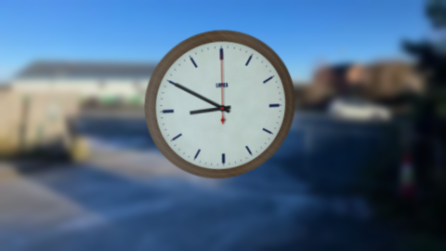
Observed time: 8:50:00
